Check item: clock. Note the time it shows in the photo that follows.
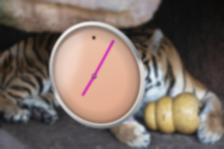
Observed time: 7:05
